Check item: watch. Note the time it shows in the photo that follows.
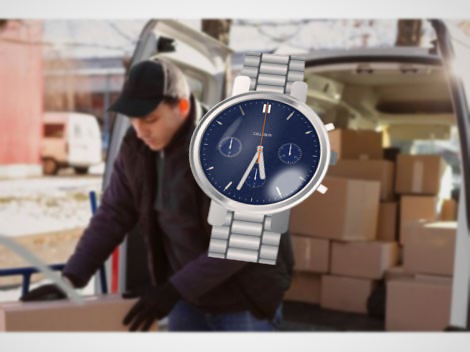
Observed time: 5:33
